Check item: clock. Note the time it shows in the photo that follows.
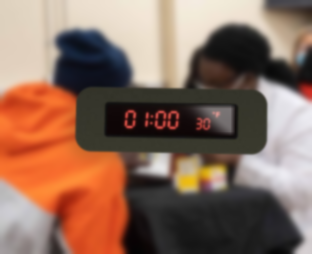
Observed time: 1:00
